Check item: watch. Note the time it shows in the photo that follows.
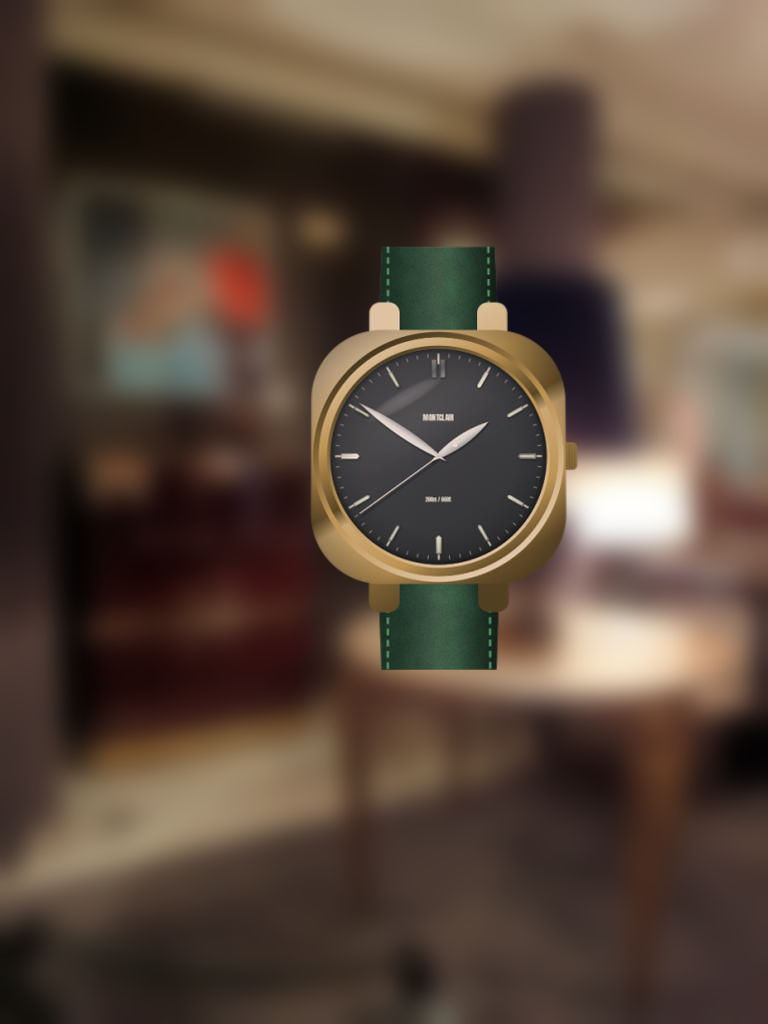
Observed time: 1:50:39
